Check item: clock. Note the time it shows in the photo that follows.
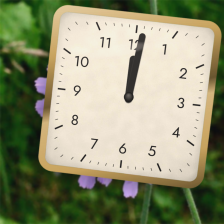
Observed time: 12:01
